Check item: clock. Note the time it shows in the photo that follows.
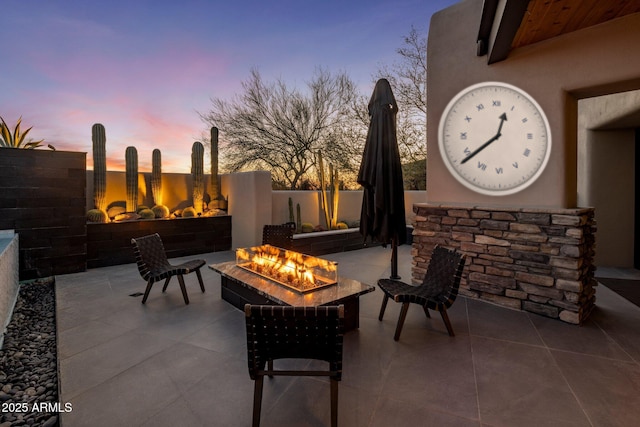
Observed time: 12:39
